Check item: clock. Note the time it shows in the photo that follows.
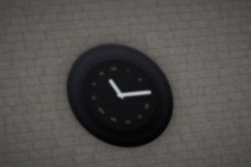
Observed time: 11:15
